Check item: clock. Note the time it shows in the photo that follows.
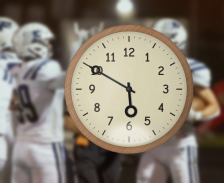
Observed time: 5:50
